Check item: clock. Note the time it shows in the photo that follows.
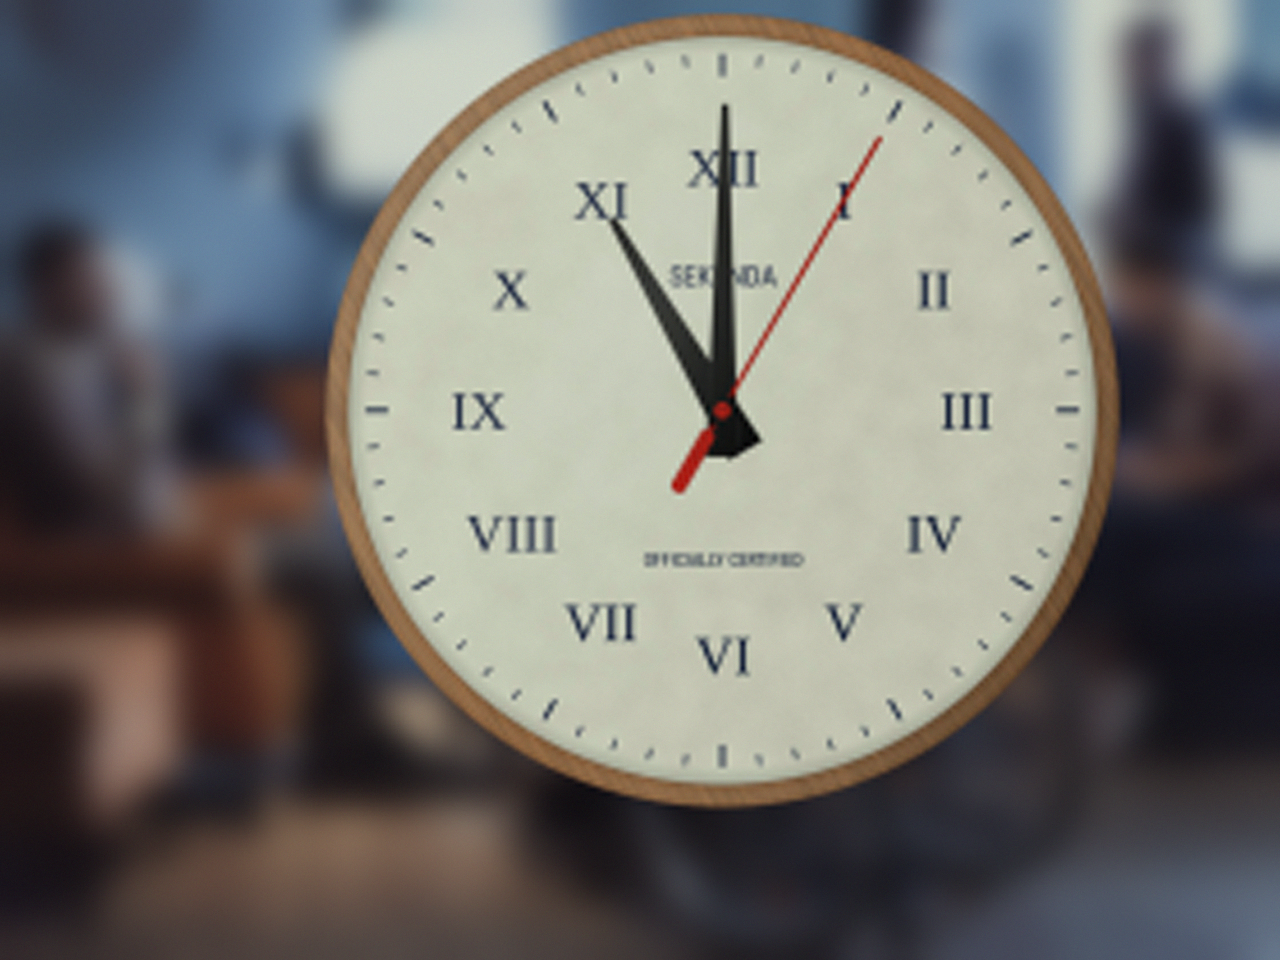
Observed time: 11:00:05
